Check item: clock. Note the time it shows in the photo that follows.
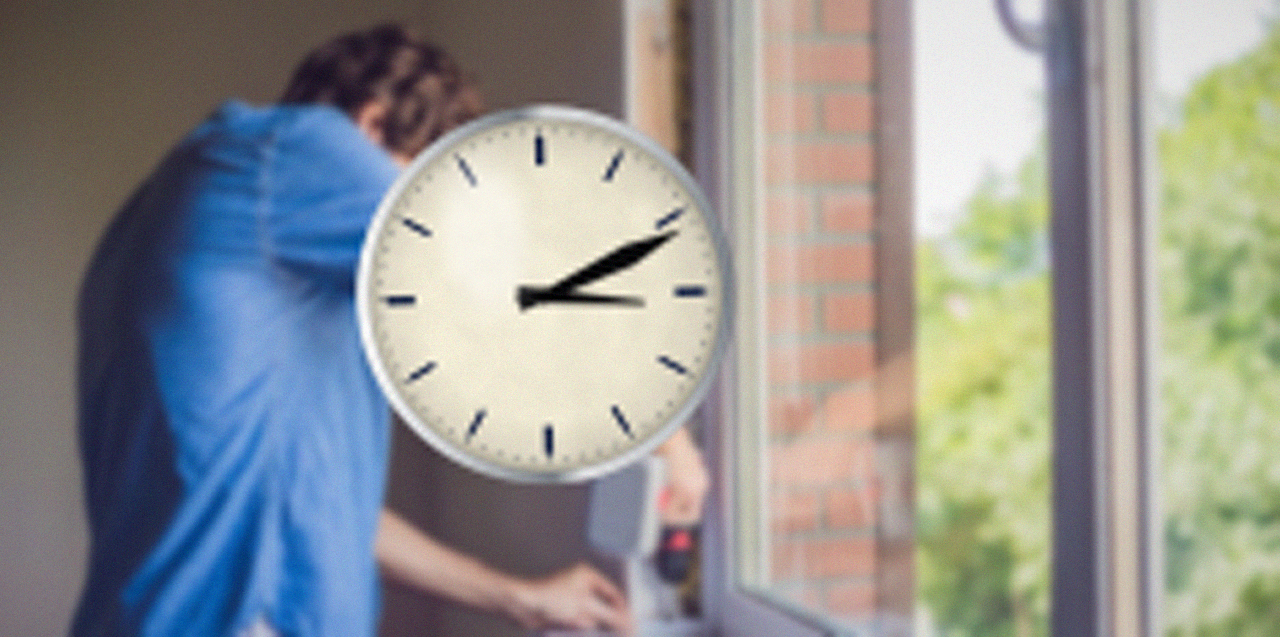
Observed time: 3:11
